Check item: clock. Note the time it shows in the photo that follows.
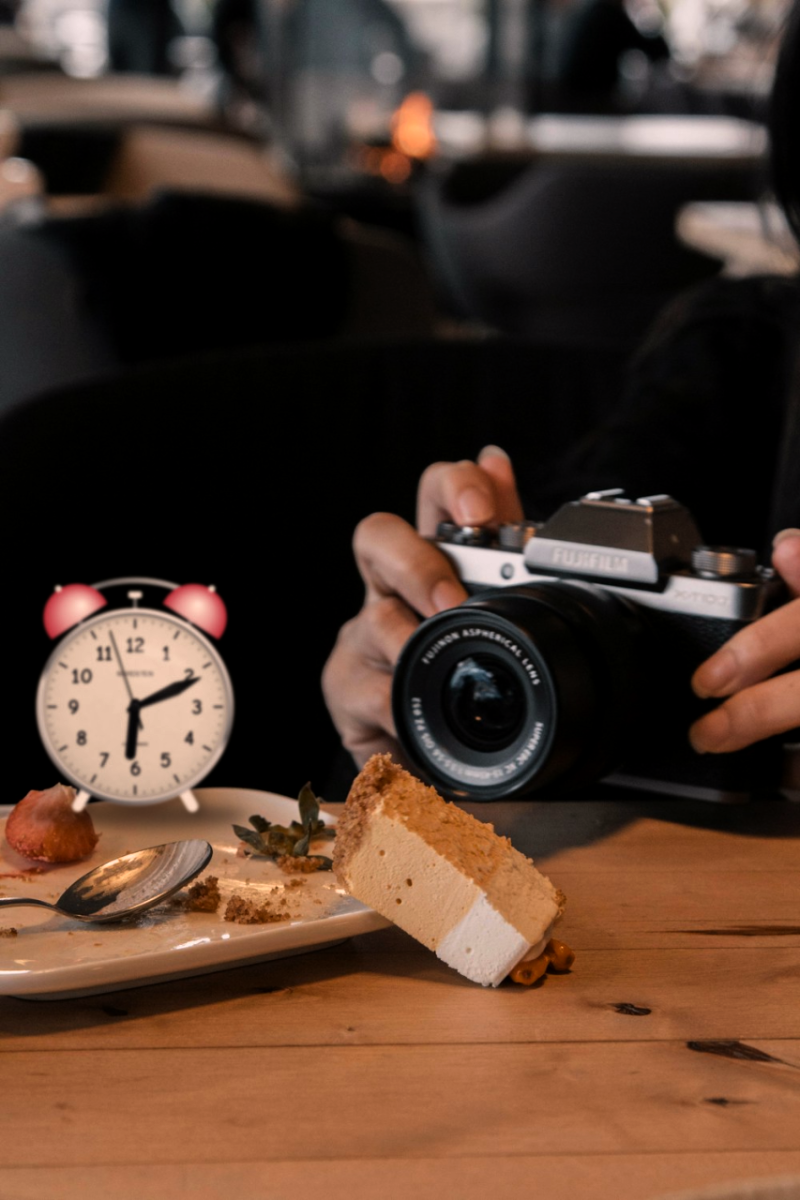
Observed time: 6:10:57
